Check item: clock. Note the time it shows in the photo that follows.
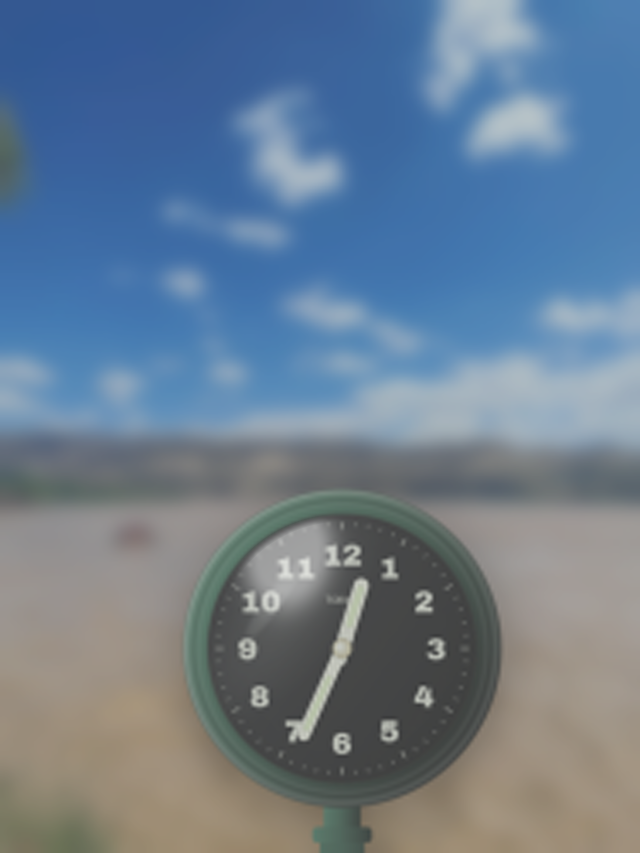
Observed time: 12:34
